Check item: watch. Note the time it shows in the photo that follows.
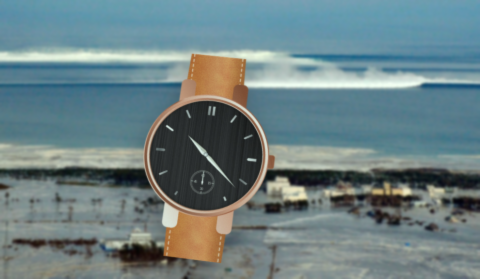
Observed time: 10:22
